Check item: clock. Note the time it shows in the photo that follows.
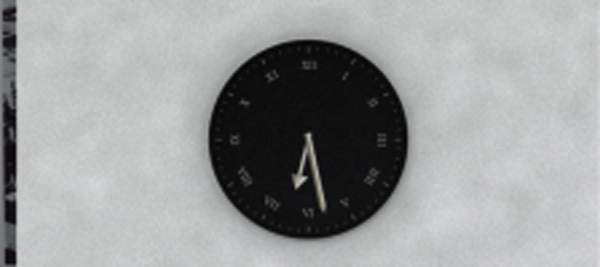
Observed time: 6:28
